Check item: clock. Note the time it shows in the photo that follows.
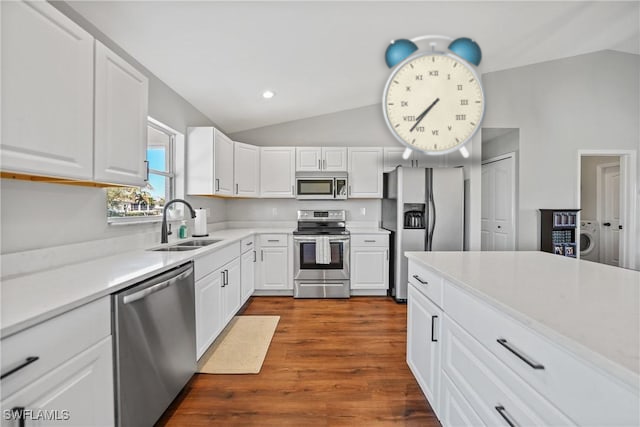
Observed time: 7:37
